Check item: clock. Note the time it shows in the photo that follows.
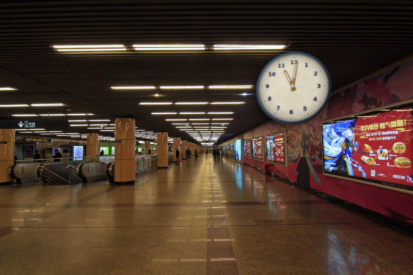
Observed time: 11:01
